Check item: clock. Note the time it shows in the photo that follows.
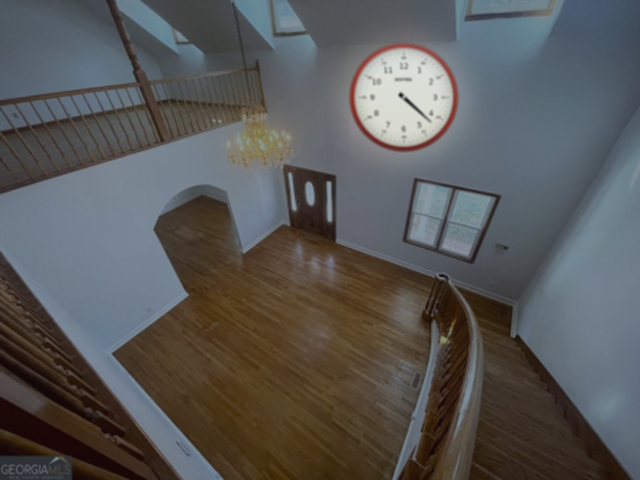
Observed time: 4:22
